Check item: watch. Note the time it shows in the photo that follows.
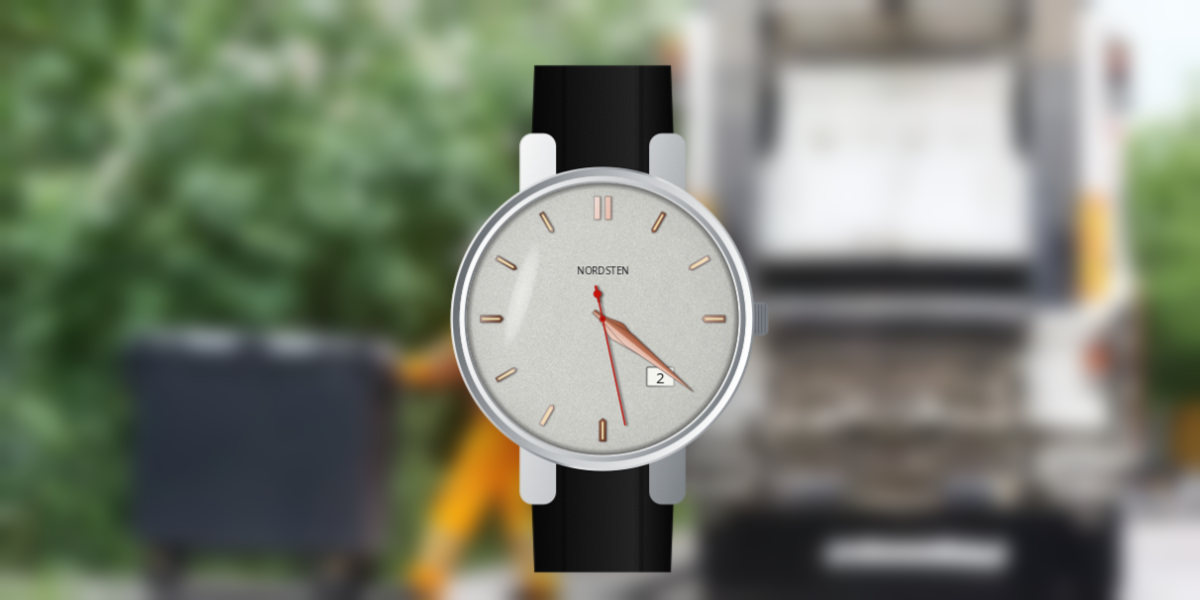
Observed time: 4:21:28
